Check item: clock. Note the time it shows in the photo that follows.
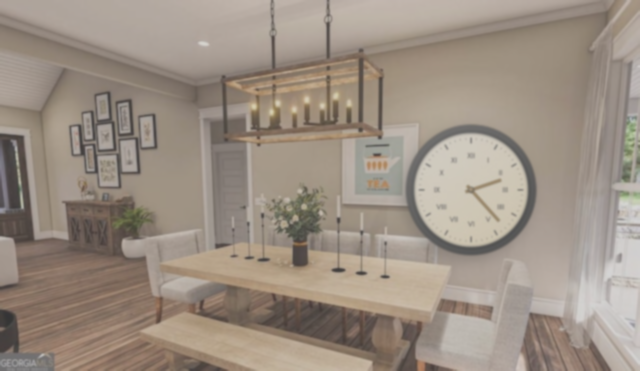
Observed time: 2:23
